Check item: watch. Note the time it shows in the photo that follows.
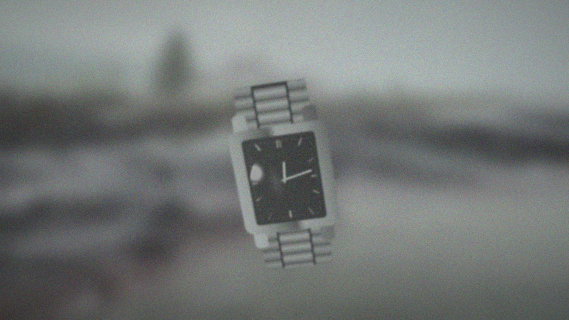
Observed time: 12:13
